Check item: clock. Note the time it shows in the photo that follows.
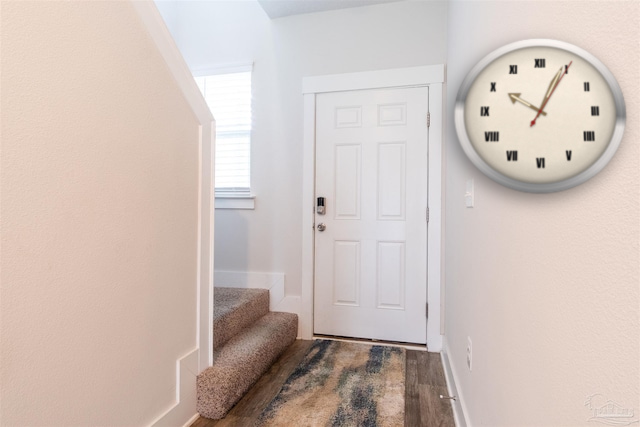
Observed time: 10:04:05
